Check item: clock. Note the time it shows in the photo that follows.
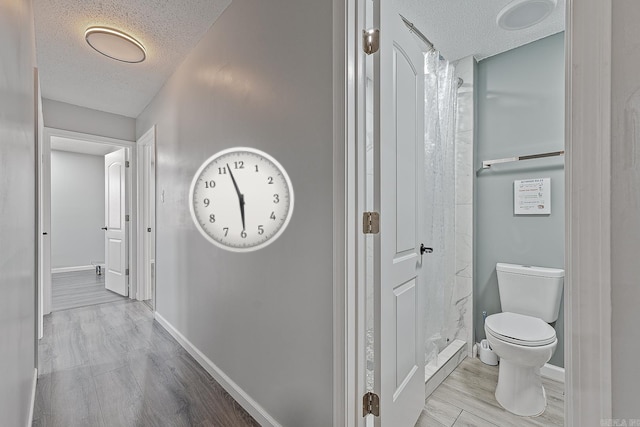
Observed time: 5:57
